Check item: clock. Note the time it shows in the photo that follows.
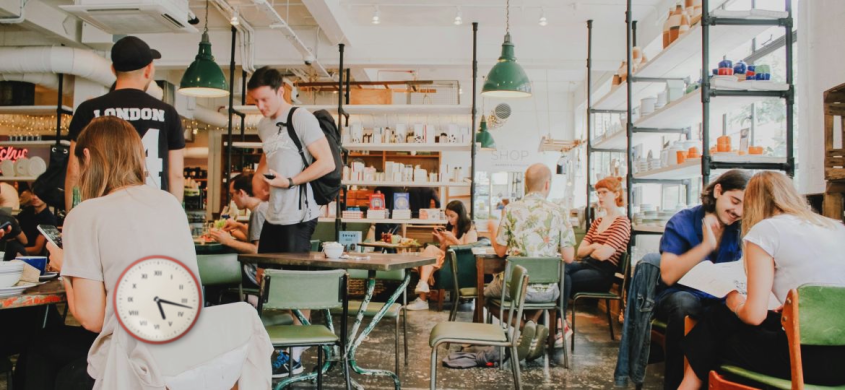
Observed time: 5:17
